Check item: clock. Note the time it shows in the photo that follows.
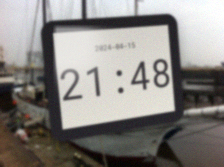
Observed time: 21:48
